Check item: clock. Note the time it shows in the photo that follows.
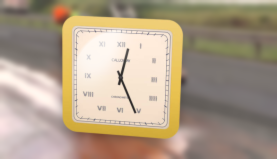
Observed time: 12:26
